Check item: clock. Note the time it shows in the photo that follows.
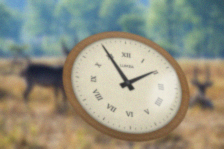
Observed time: 1:55
